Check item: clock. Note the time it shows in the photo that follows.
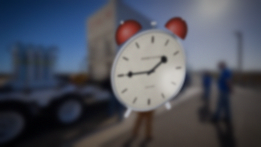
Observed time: 1:45
